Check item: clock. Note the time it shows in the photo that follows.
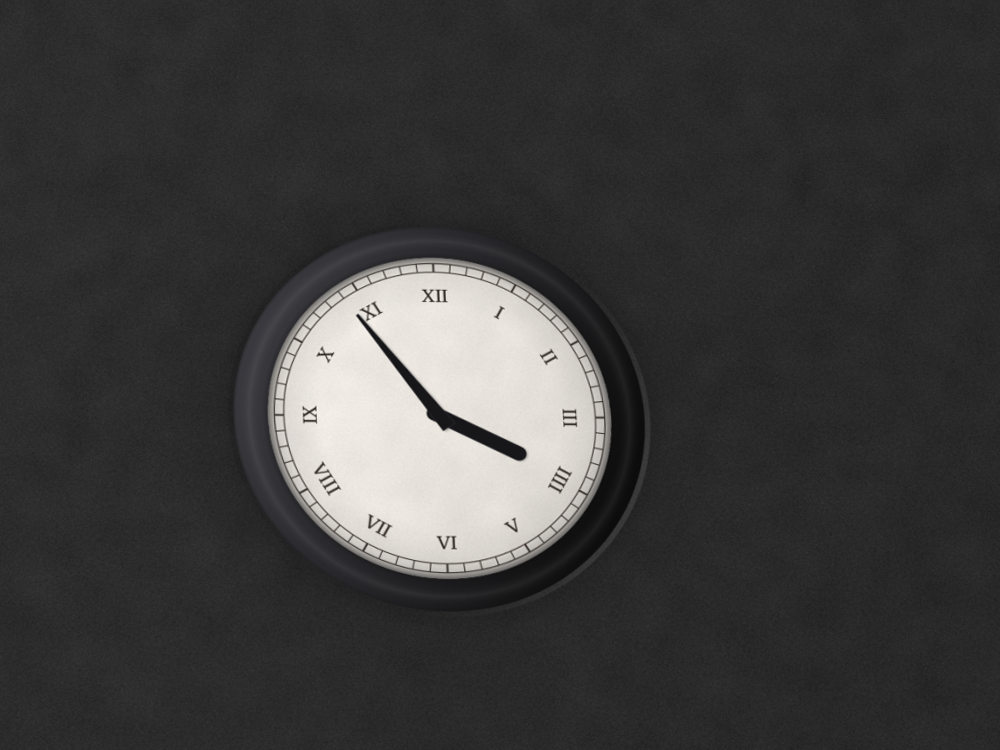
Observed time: 3:54
